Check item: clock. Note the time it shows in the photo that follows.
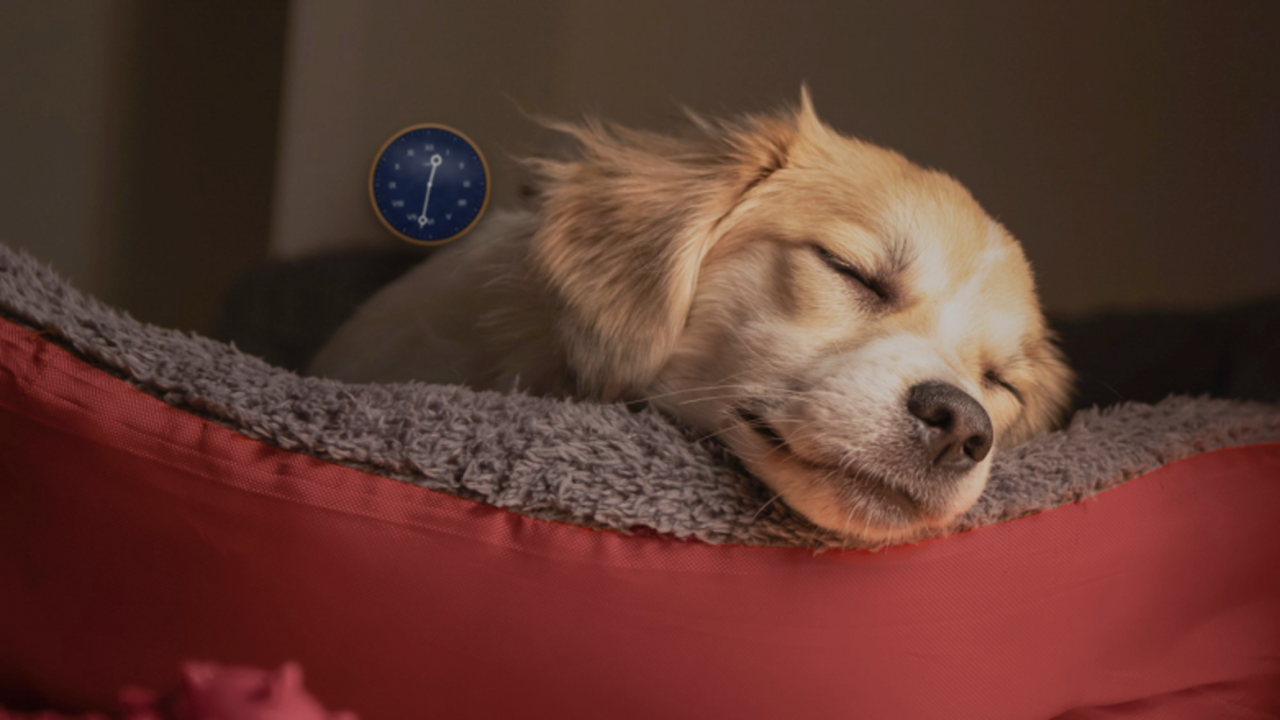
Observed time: 12:32
